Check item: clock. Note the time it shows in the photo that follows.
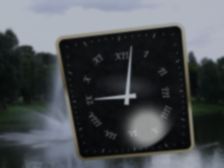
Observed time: 9:02
